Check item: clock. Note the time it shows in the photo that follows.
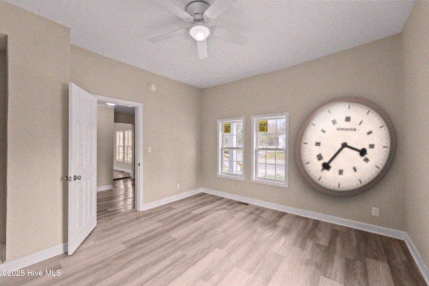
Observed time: 3:36
